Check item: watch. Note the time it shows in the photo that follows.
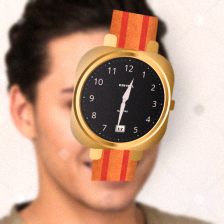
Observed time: 12:31
